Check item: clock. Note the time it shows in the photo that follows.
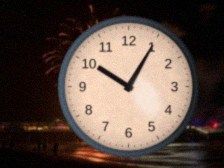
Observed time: 10:05
